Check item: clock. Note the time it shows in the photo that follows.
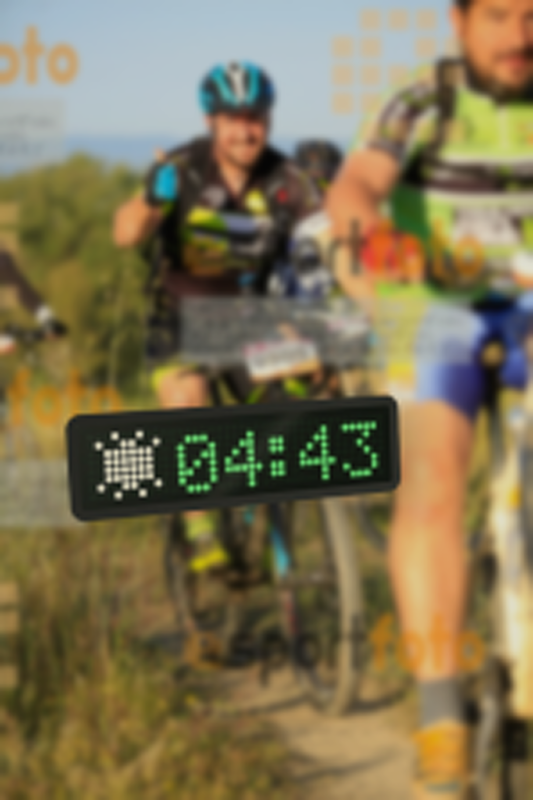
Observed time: 4:43
